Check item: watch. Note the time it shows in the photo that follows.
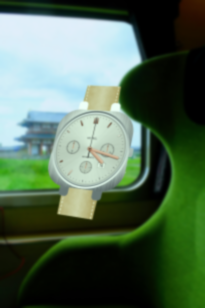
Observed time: 4:17
